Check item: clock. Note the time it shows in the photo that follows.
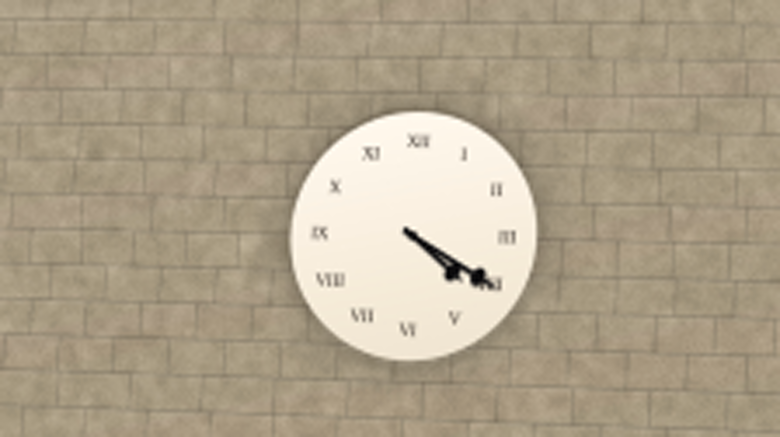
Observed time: 4:20
